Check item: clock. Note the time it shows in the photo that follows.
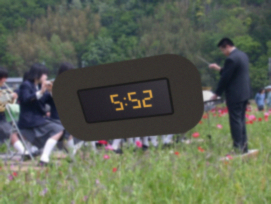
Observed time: 5:52
